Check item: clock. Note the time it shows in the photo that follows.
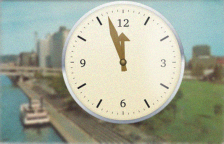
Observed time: 11:57
